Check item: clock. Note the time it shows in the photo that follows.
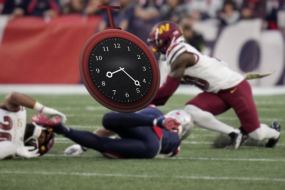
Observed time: 8:23
